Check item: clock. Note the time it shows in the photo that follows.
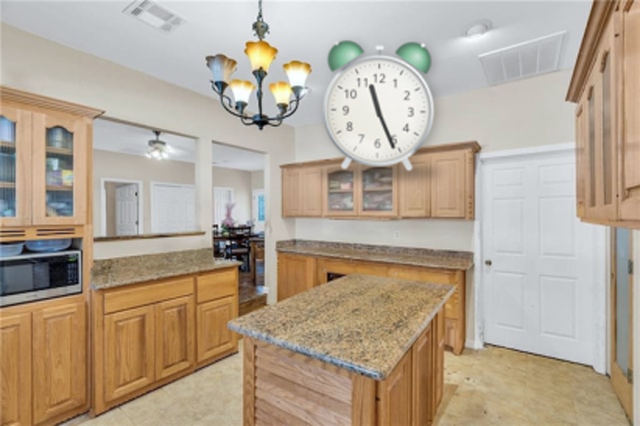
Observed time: 11:26
